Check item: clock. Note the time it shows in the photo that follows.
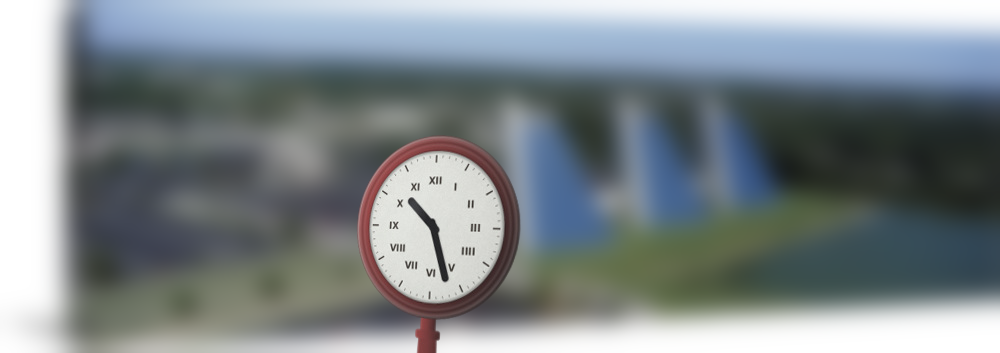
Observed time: 10:27
